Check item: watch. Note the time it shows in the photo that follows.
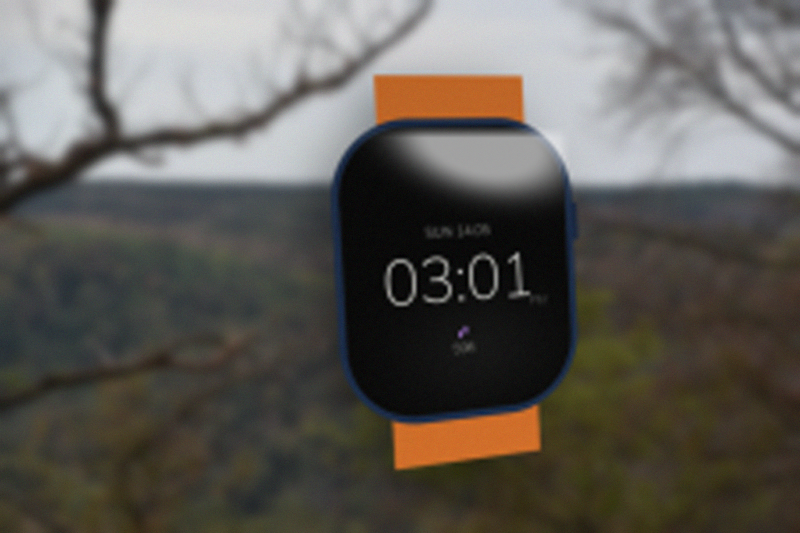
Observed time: 3:01
